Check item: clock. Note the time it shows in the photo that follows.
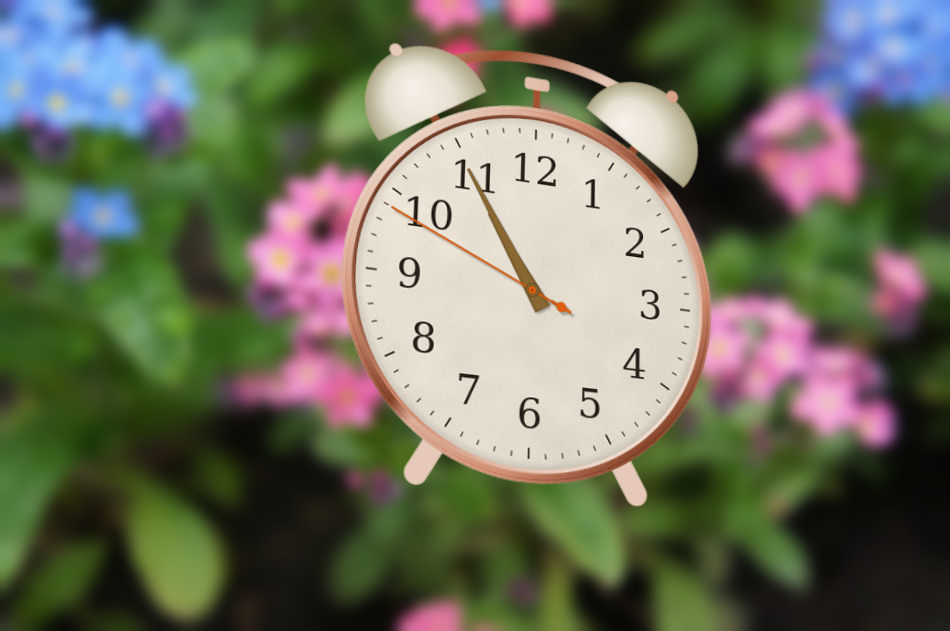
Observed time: 10:54:49
